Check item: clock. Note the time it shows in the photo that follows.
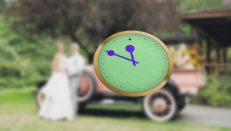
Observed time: 11:50
